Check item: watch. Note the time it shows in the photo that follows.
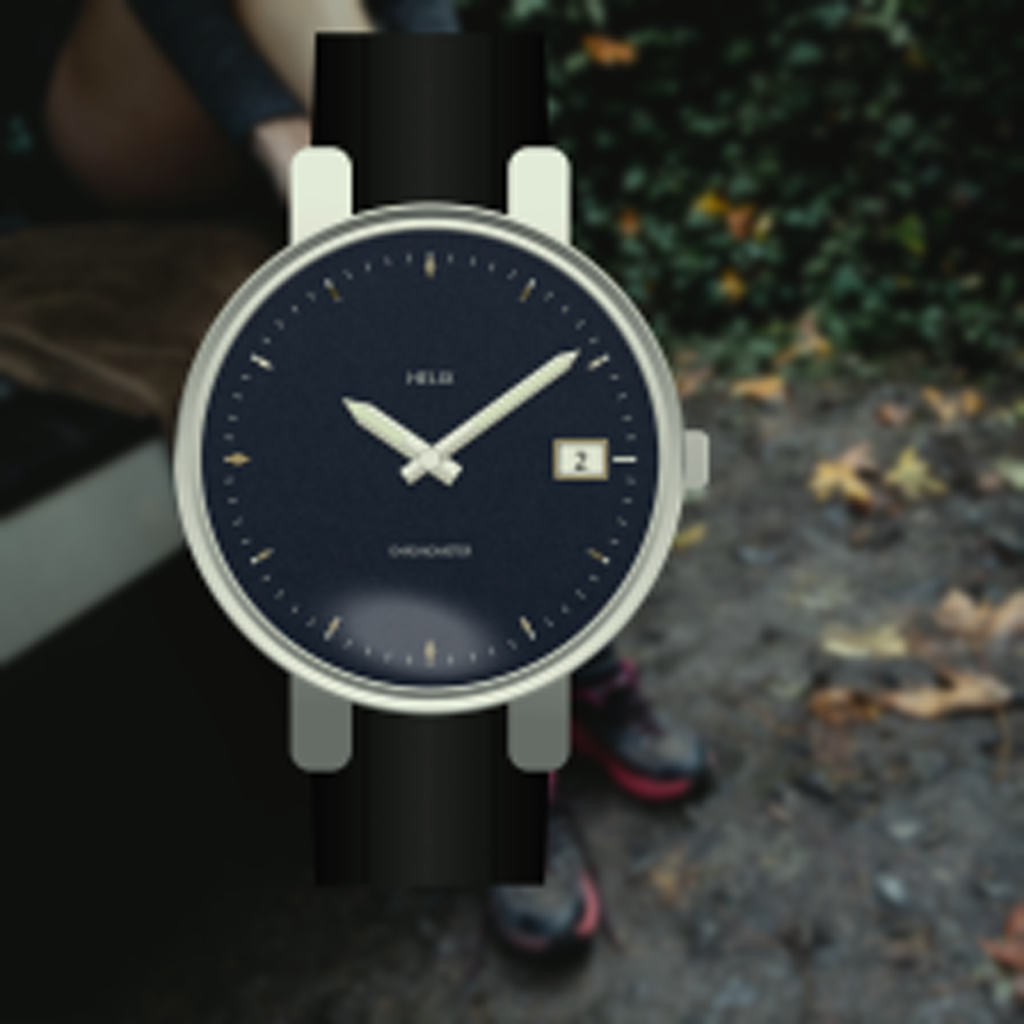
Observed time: 10:09
